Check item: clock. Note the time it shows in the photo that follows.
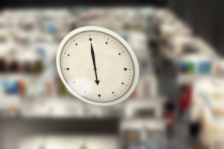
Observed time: 6:00
